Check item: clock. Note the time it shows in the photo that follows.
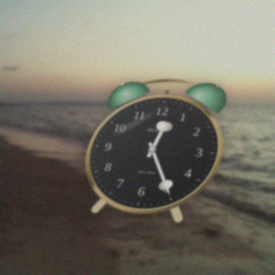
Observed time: 12:25
